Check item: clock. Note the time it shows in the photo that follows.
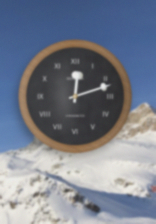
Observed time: 12:12
